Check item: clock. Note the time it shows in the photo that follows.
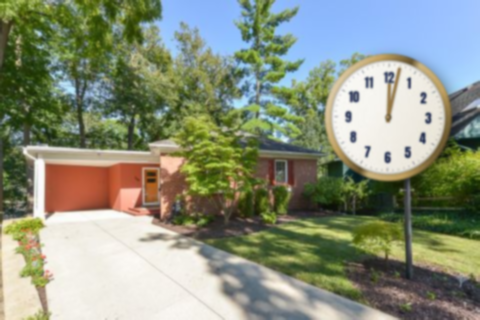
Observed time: 12:02
